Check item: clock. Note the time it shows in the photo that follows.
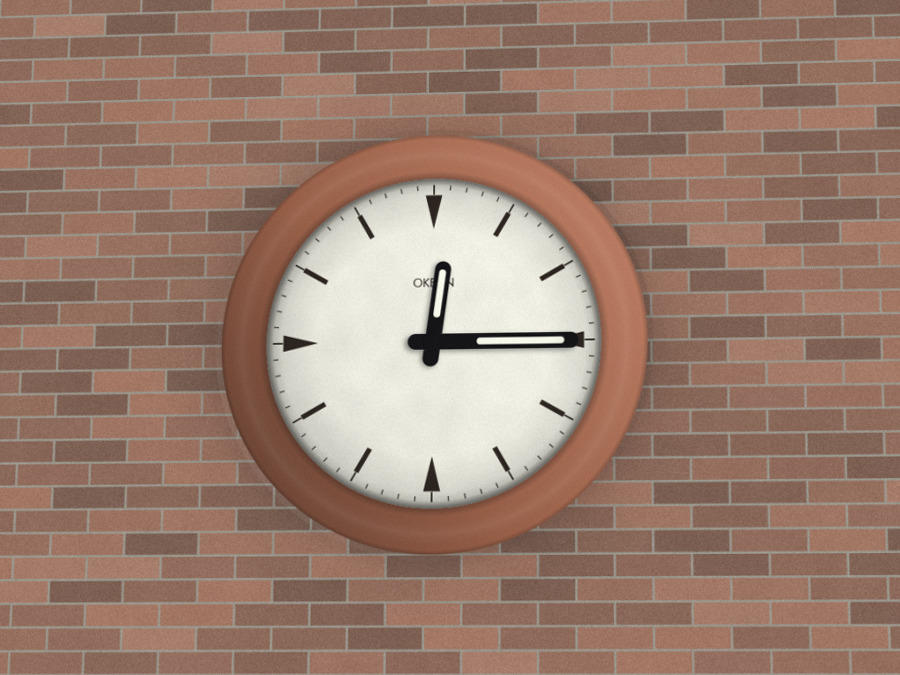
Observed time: 12:15
